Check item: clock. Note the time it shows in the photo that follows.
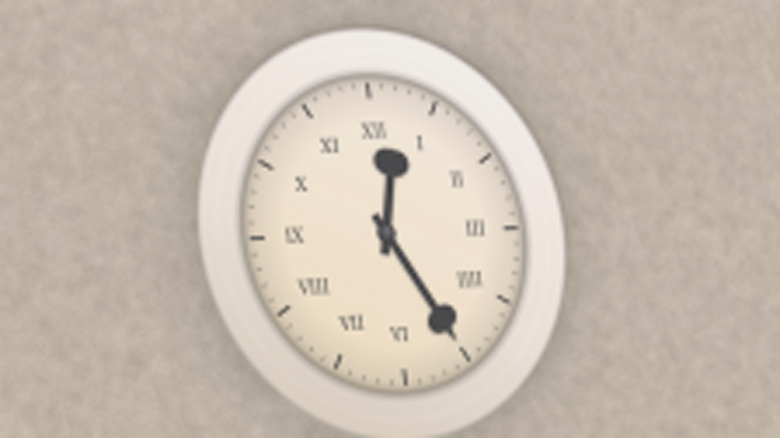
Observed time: 12:25
